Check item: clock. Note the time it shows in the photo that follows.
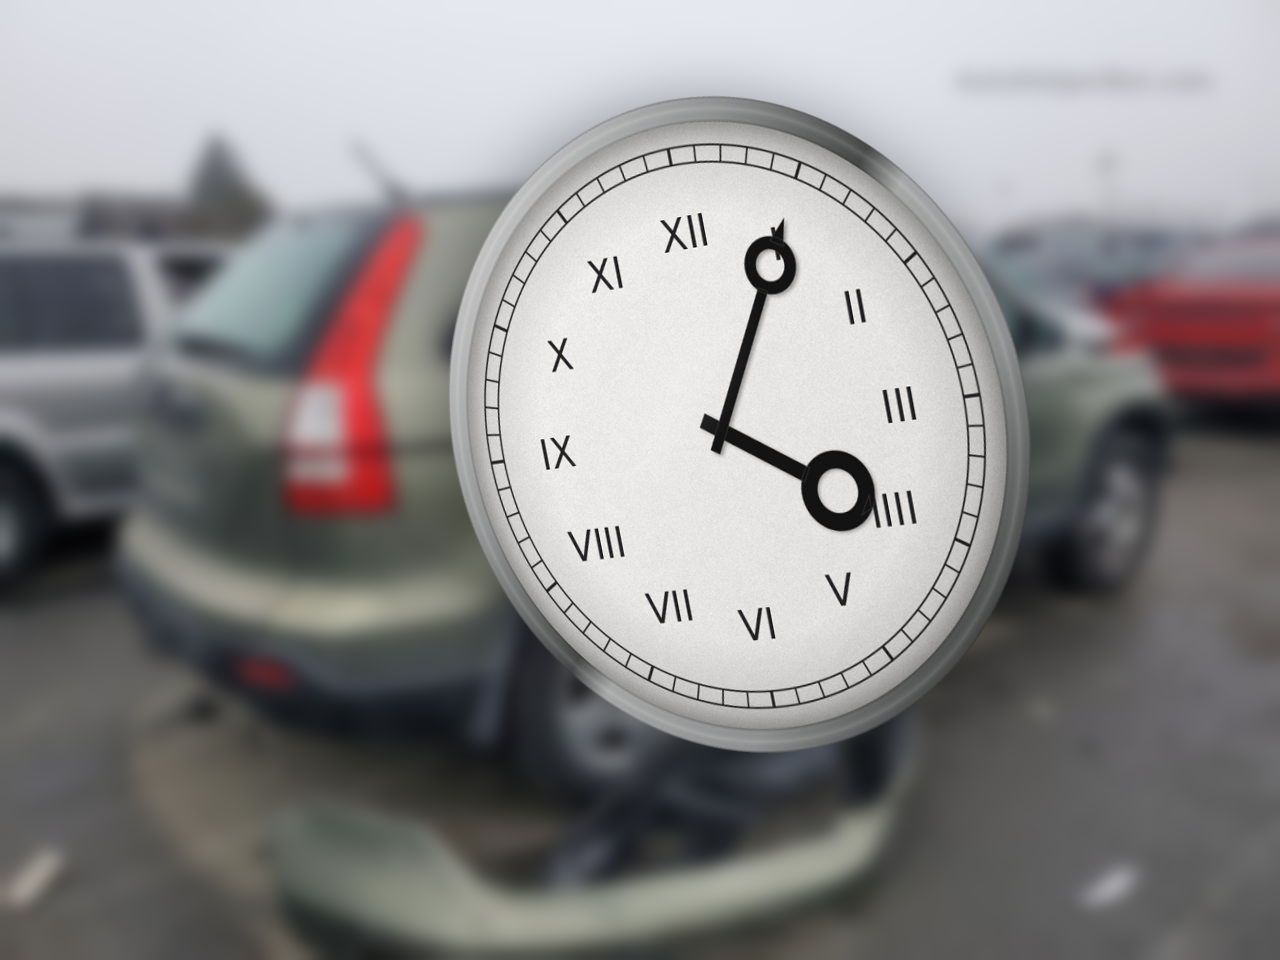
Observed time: 4:05
